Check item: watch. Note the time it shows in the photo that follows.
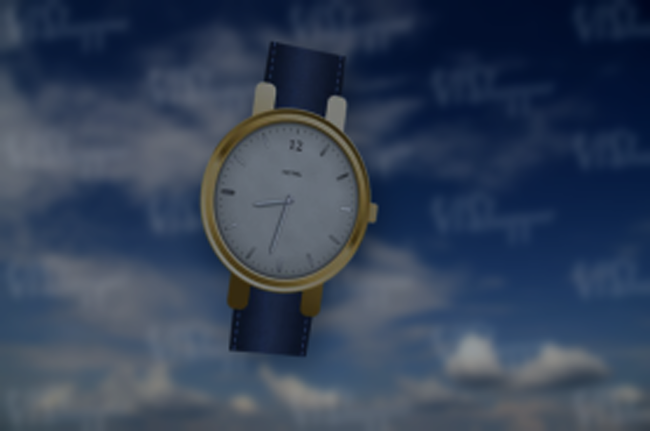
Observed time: 8:32
